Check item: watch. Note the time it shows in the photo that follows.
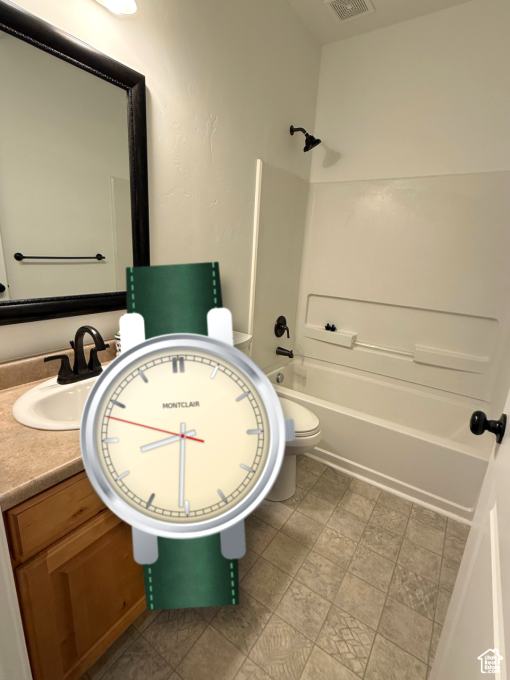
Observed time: 8:30:48
